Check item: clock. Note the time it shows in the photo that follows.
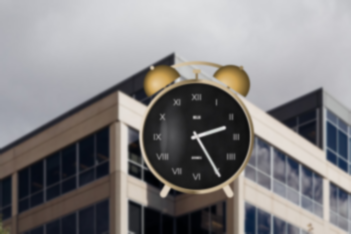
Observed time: 2:25
